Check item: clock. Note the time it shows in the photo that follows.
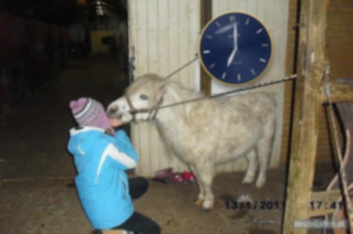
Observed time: 7:01
